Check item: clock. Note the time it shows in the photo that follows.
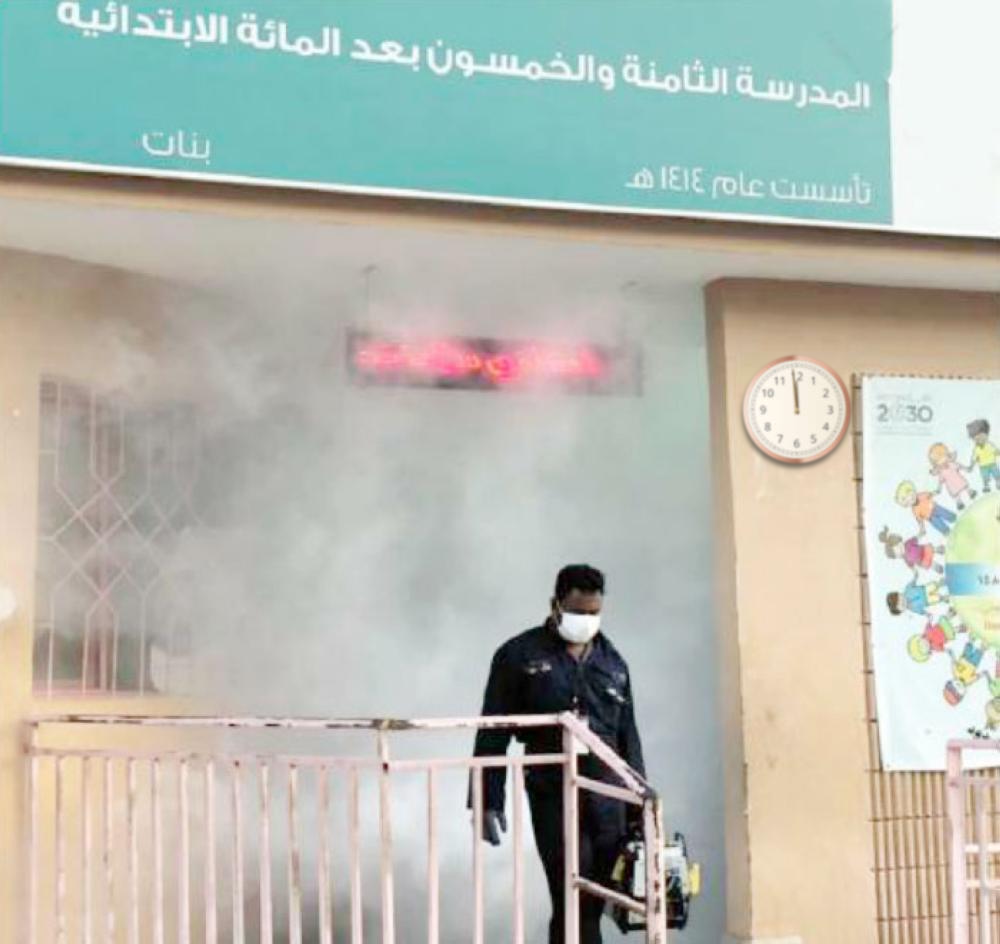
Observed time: 11:59
